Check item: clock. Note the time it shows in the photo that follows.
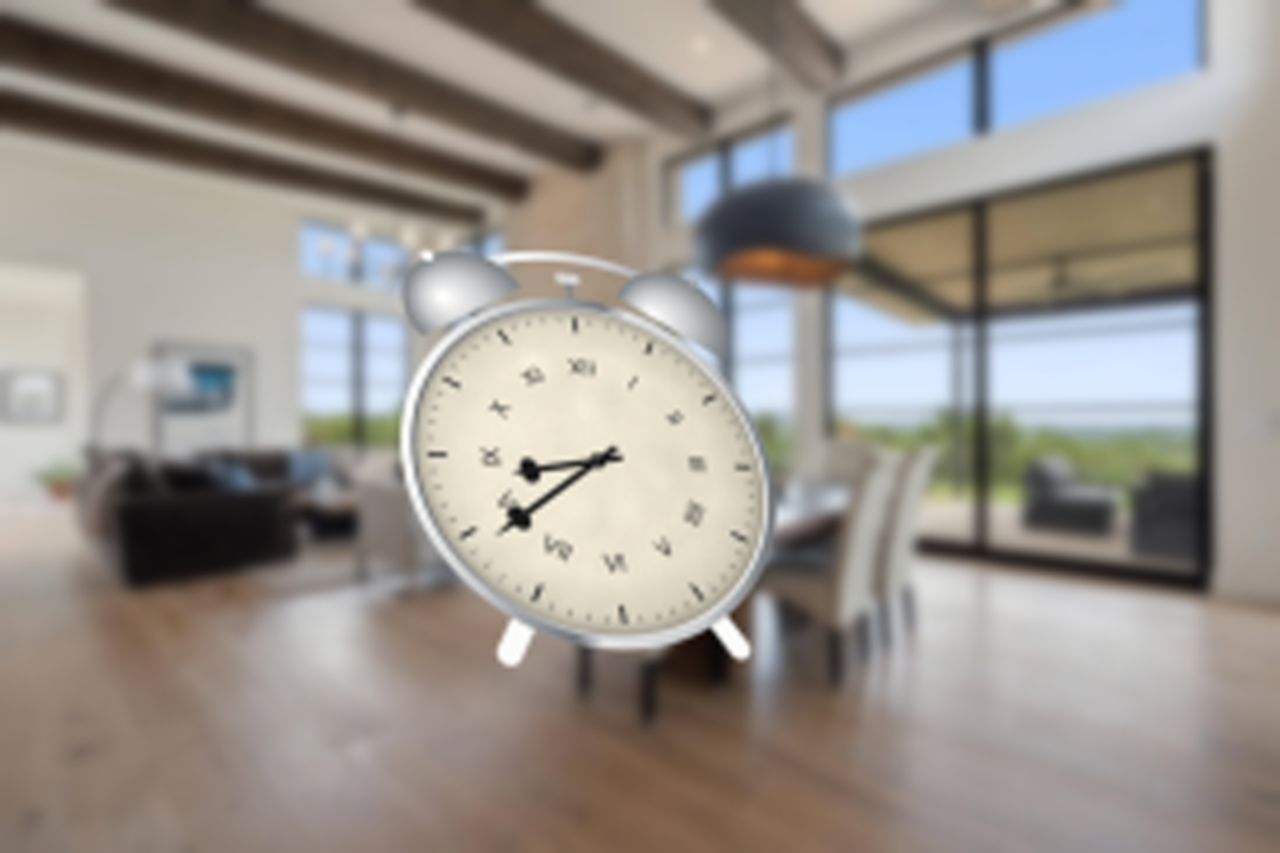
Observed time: 8:39
